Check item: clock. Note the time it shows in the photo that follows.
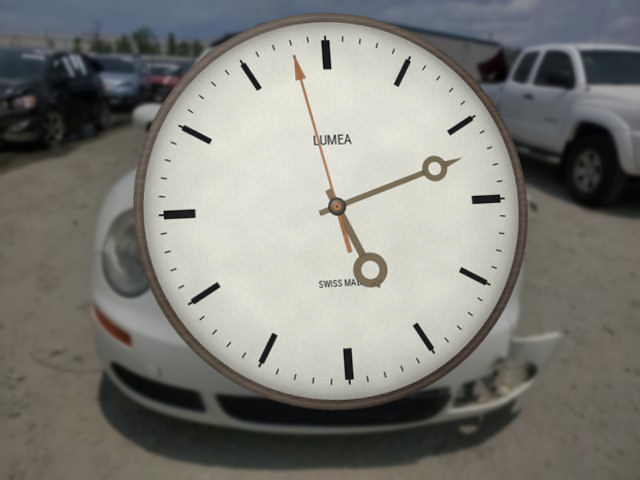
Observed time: 5:11:58
